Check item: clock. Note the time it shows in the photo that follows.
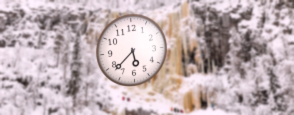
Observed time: 5:38
